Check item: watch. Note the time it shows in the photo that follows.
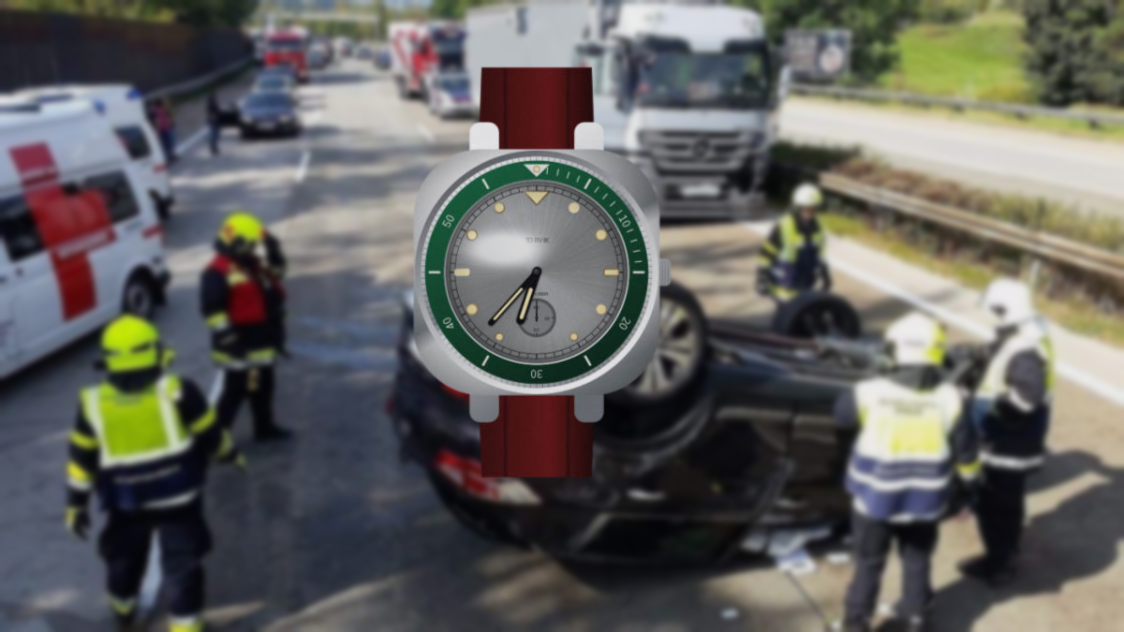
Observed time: 6:37
